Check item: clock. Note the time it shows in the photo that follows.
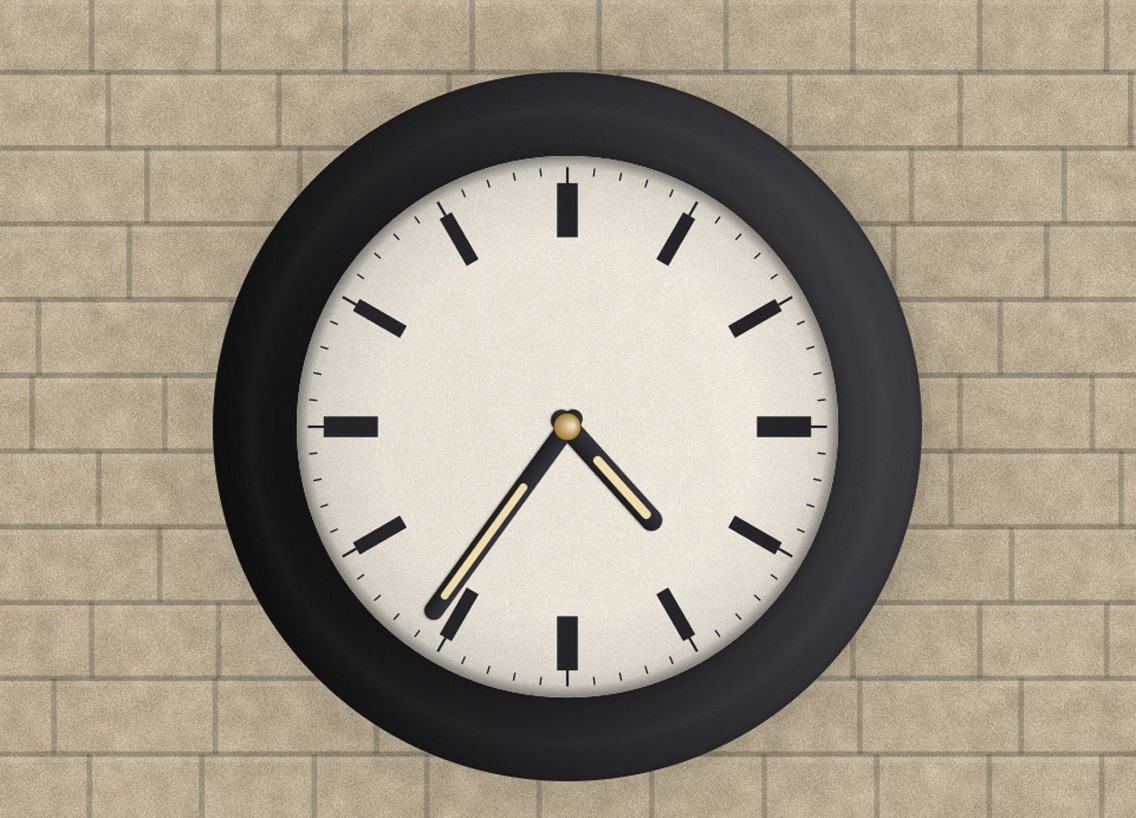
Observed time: 4:36
